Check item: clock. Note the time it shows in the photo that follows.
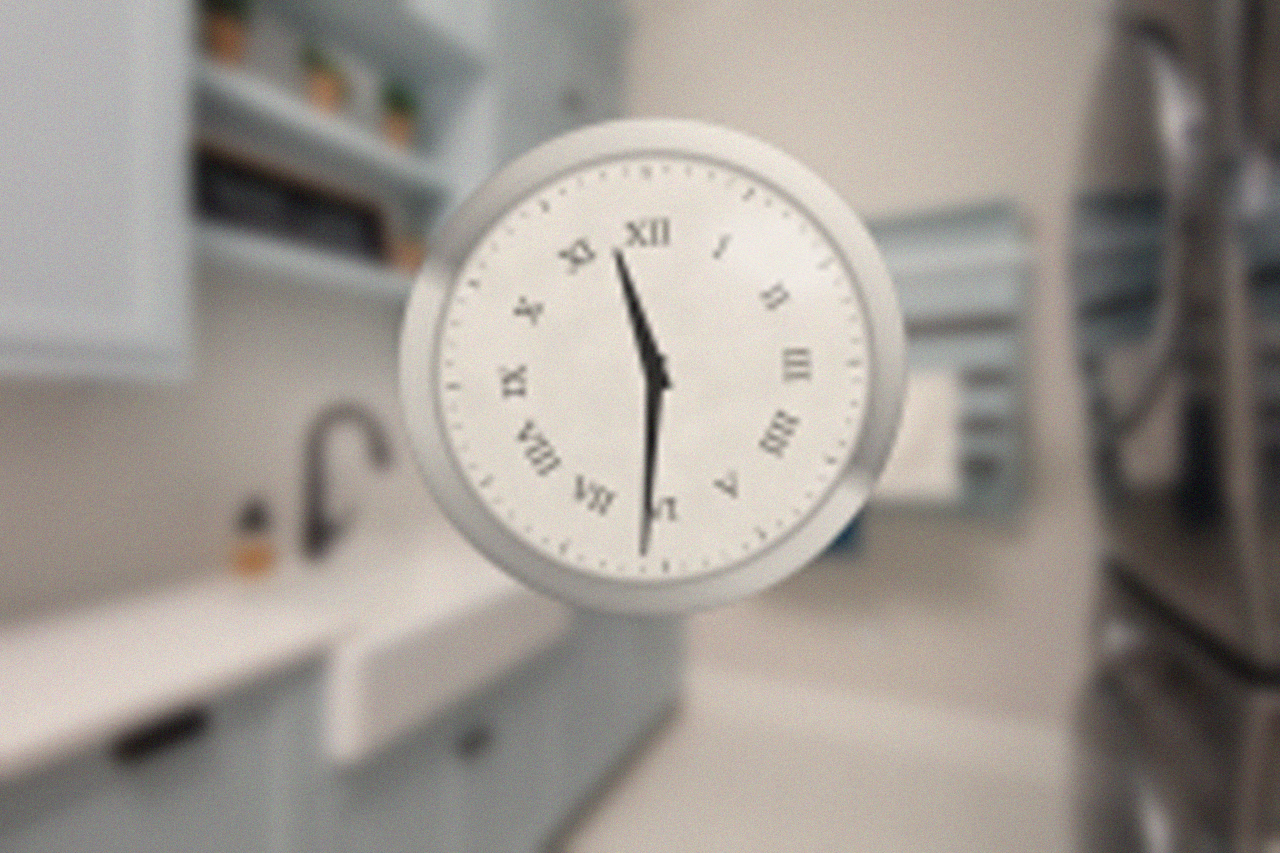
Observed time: 11:31
